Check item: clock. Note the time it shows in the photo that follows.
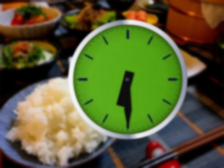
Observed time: 6:30
